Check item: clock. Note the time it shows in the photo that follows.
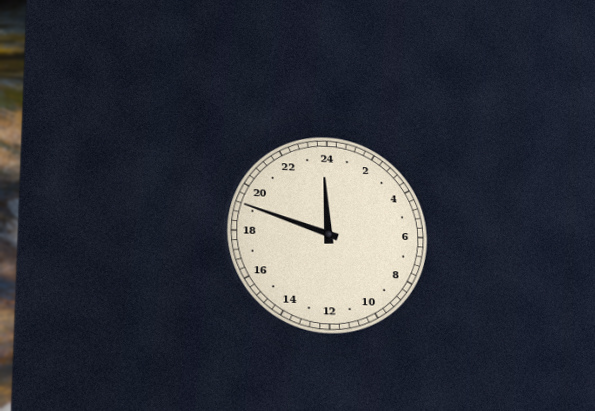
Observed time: 23:48
